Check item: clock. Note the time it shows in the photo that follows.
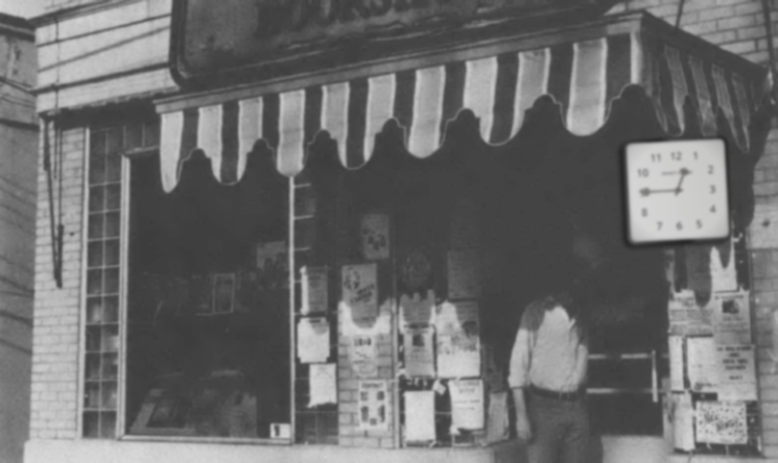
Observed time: 12:45
